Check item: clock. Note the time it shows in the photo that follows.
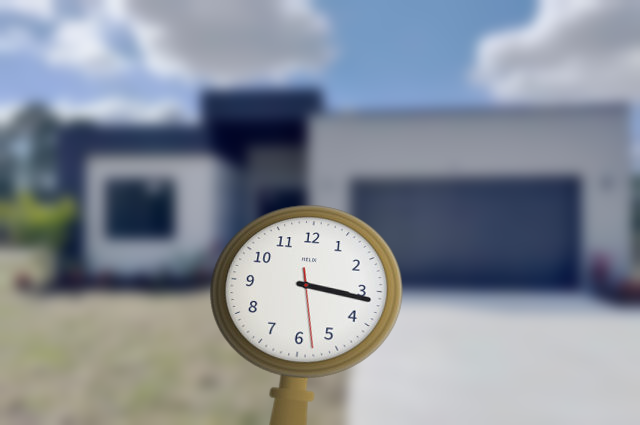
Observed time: 3:16:28
